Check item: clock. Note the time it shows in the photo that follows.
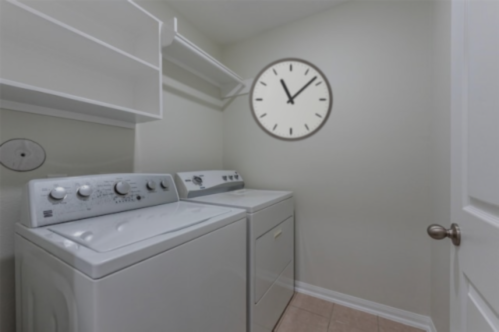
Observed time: 11:08
